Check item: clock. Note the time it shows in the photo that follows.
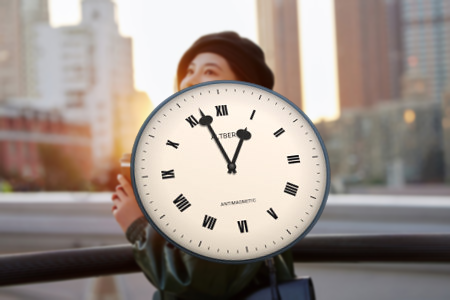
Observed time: 12:57
